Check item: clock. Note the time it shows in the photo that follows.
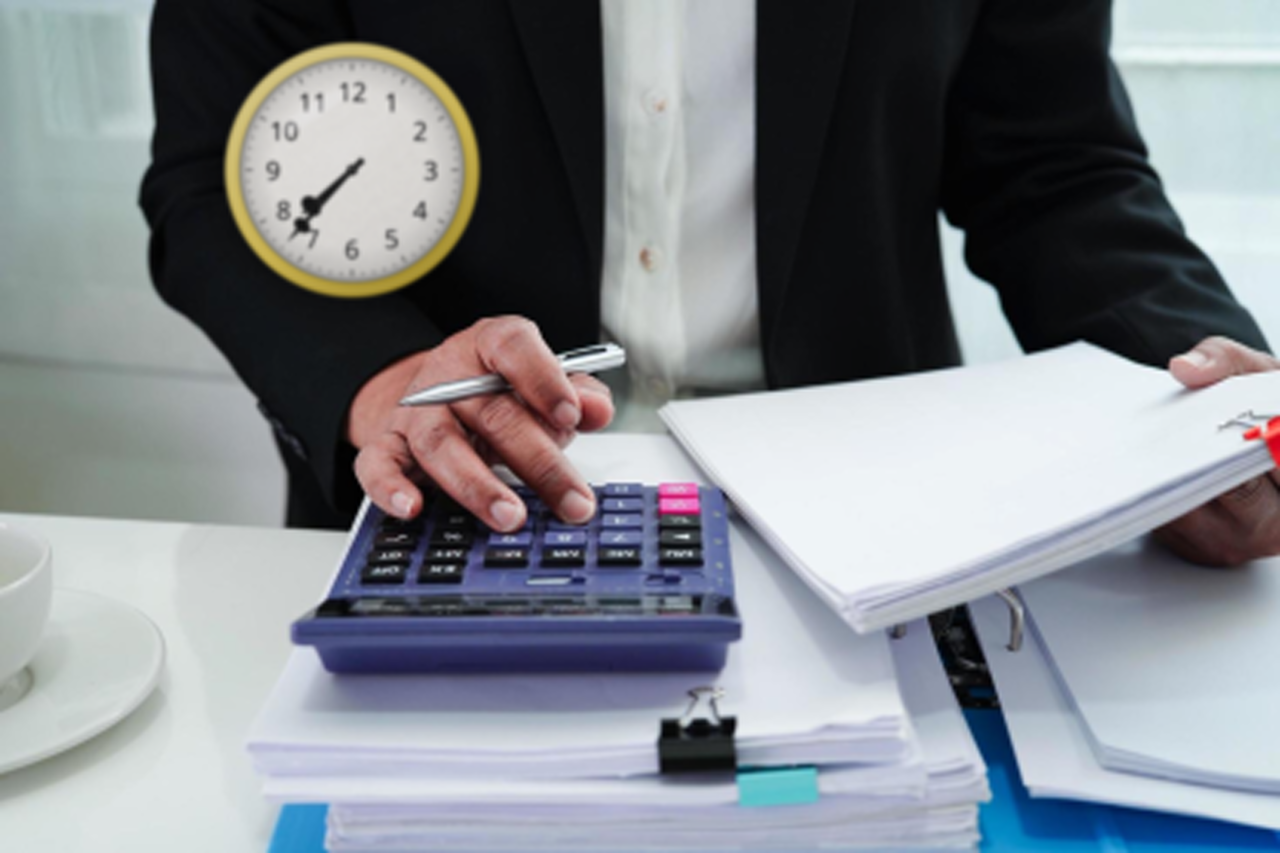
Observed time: 7:37
